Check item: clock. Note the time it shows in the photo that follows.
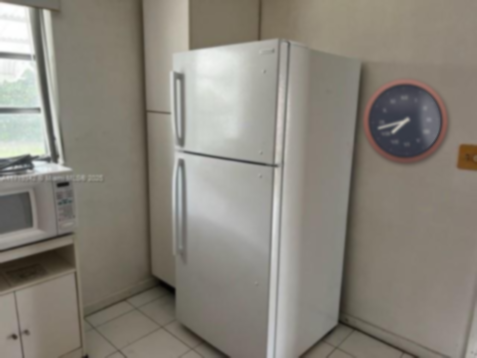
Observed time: 7:43
